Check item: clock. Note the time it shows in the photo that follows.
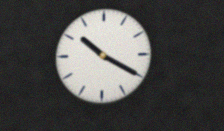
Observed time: 10:20
